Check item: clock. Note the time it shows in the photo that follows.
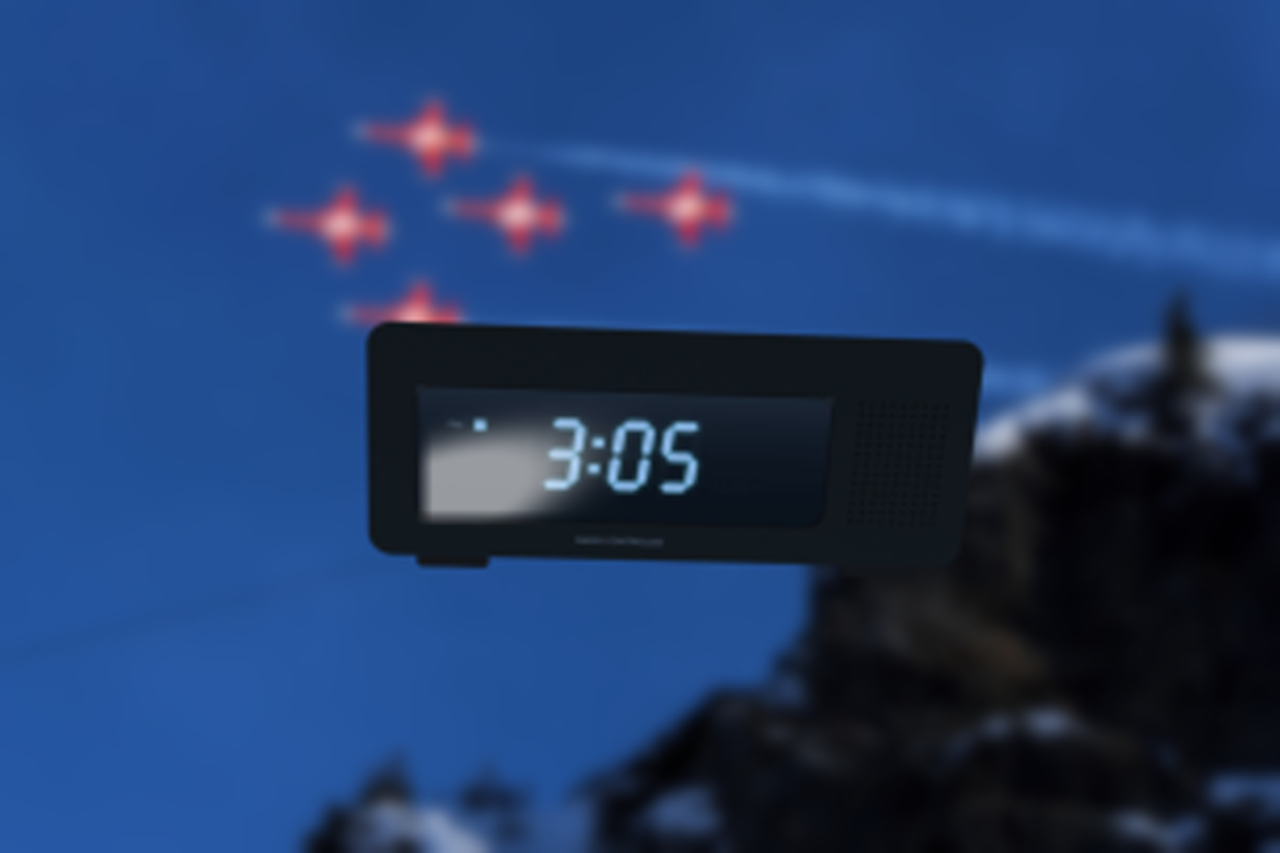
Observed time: 3:05
